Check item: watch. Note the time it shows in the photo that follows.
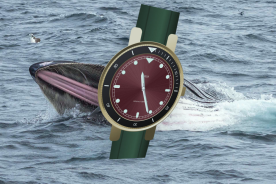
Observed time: 11:26
